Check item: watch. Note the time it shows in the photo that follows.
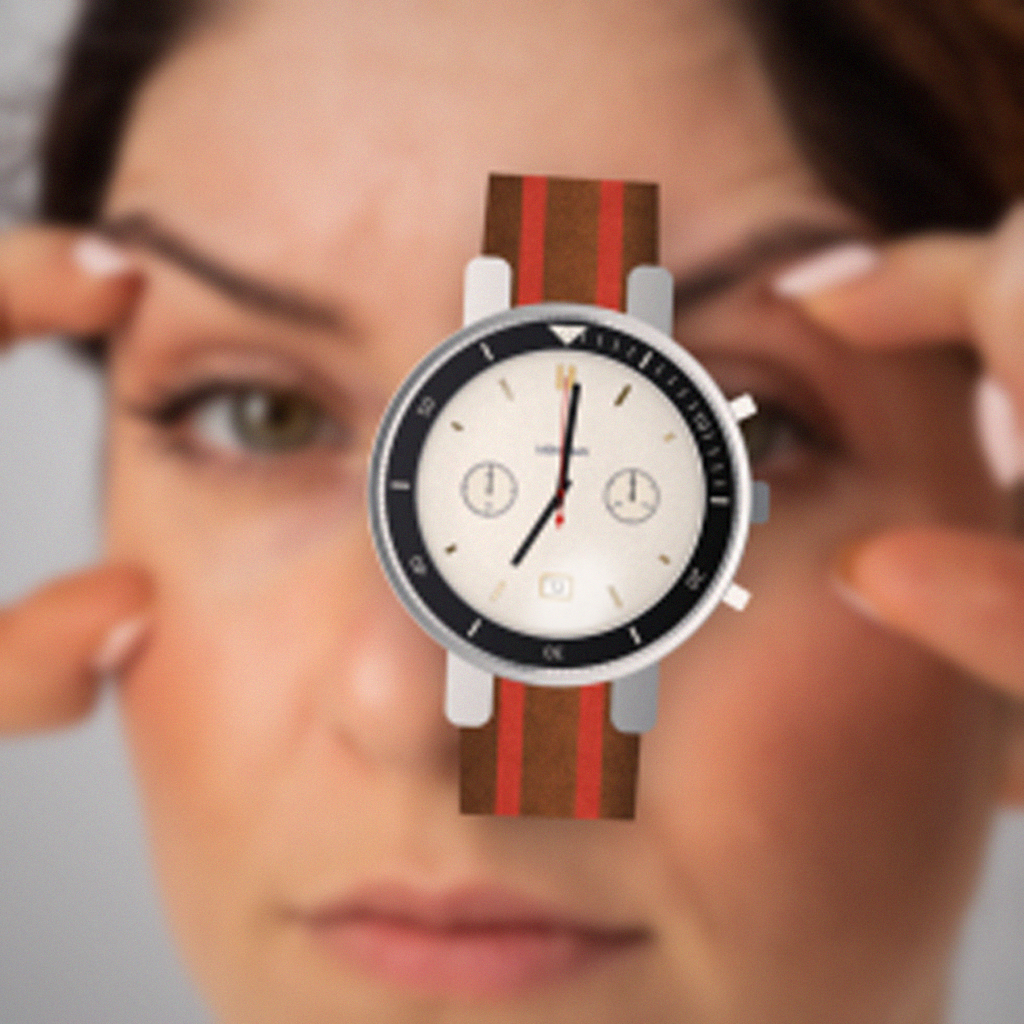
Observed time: 7:01
